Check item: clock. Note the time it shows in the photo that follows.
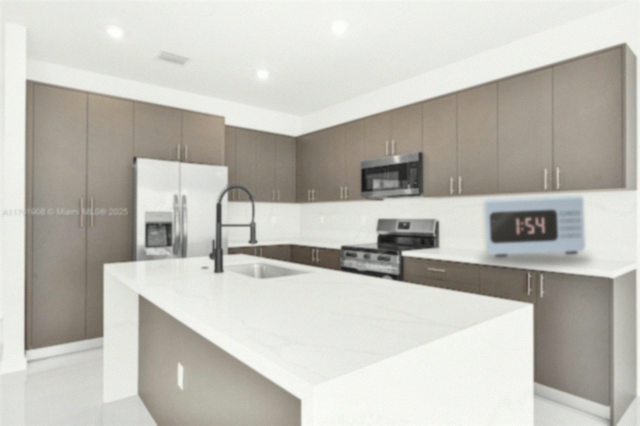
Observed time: 1:54
